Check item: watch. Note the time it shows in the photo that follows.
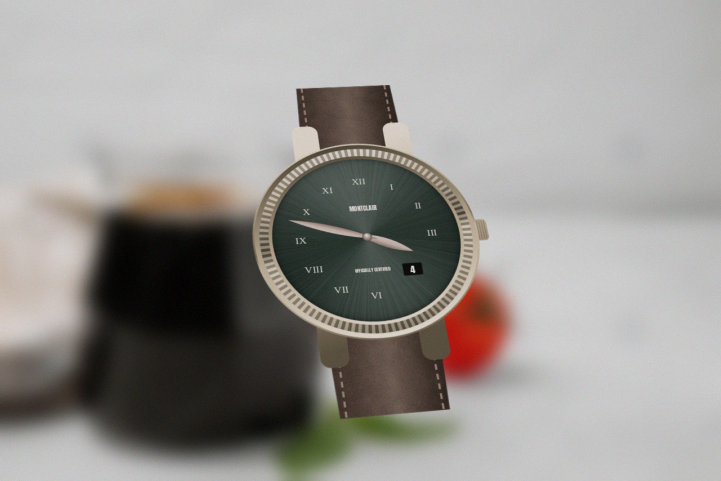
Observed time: 3:48
